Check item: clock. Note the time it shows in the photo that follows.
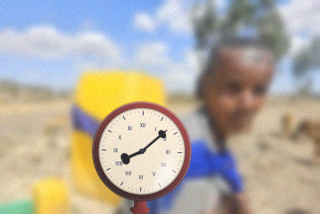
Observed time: 8:08
